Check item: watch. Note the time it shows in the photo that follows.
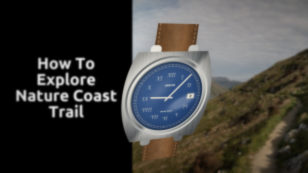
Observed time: 9:07
